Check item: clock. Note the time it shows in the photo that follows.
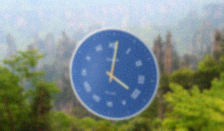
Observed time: 4:01
